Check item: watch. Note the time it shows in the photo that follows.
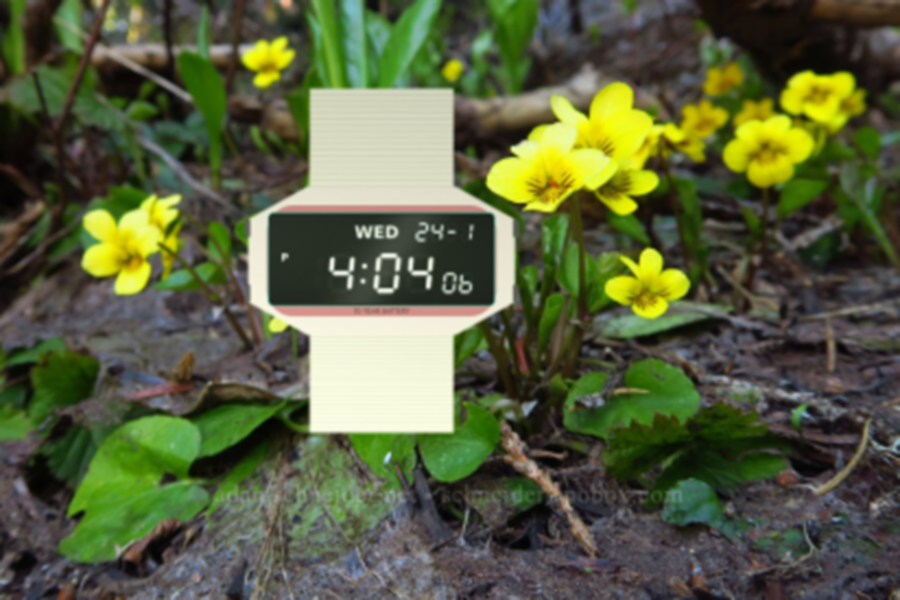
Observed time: 4:04:06
